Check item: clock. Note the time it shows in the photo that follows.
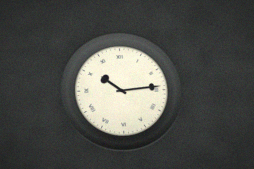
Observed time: 10:14
